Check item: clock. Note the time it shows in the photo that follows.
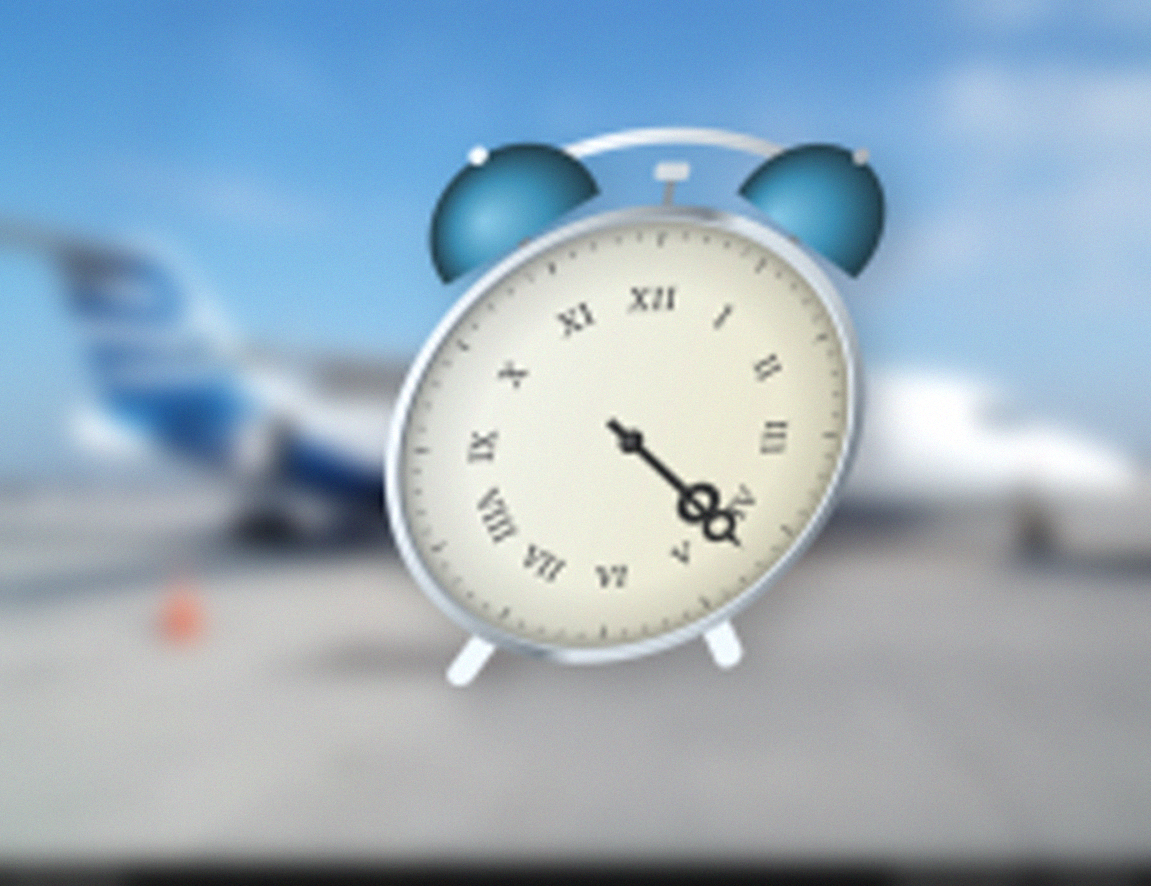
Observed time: 4:22
